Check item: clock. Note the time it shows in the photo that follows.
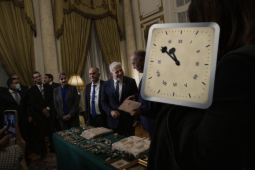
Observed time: 10:51
